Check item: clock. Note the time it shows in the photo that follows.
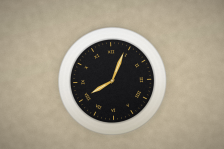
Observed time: 8:04
